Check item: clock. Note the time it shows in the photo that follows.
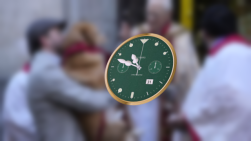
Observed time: 10:48
